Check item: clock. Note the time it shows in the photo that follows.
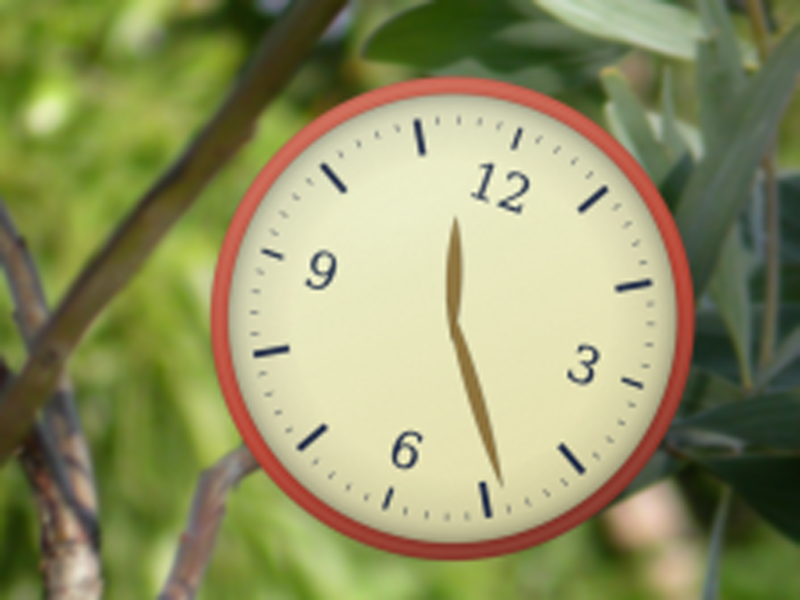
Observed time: 11:24
